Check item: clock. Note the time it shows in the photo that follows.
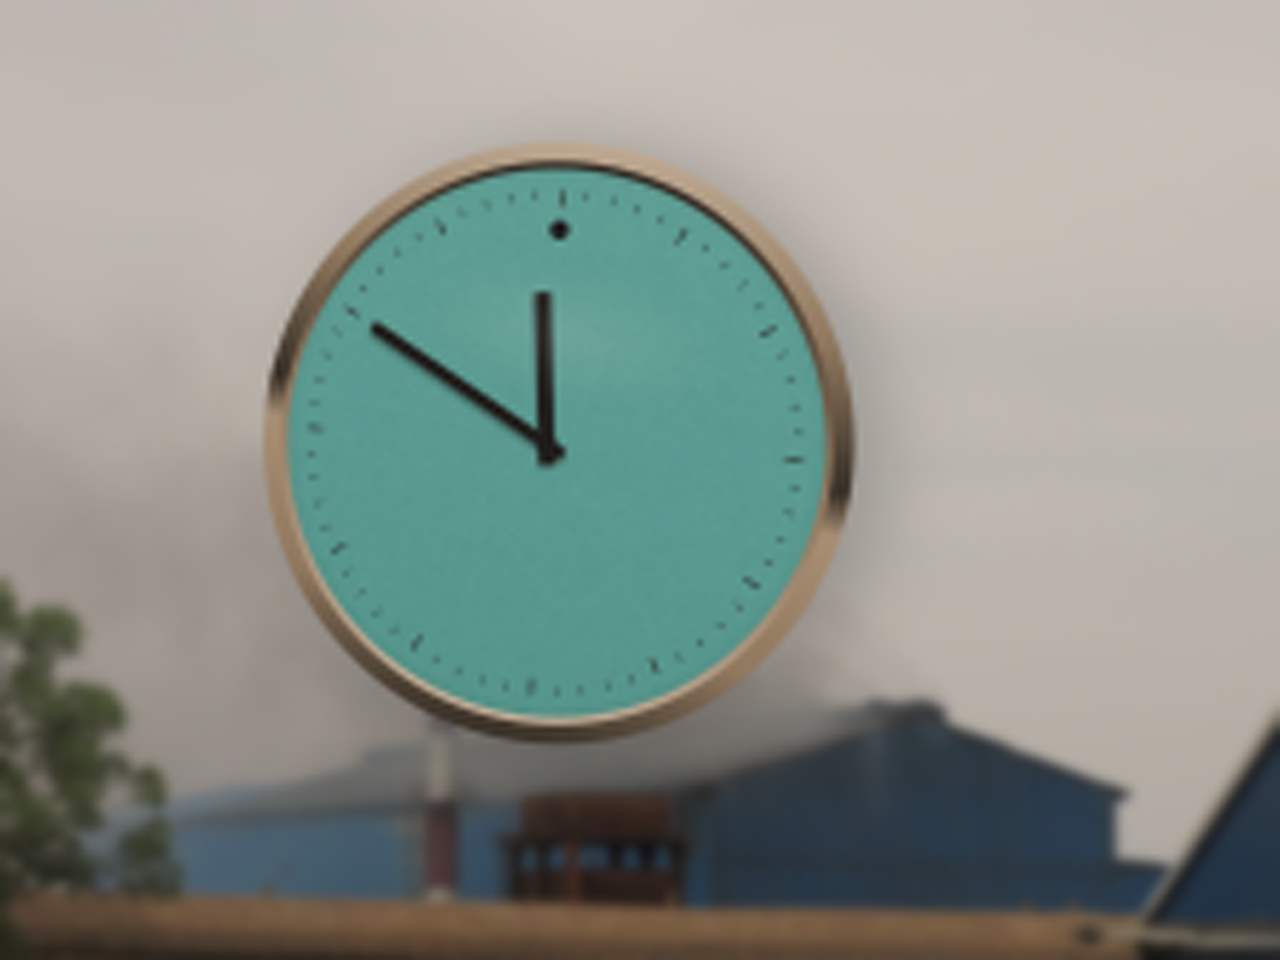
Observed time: 11:50
